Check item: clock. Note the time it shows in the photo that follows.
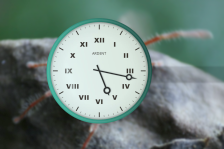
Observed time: 5:17
